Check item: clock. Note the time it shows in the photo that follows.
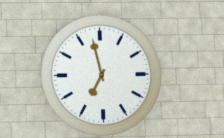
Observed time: 6:58
